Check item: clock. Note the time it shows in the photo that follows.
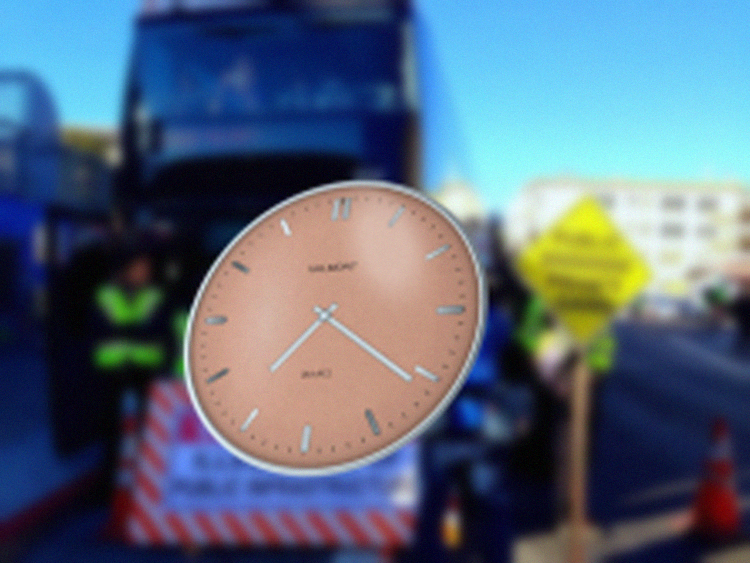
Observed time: 7:21
